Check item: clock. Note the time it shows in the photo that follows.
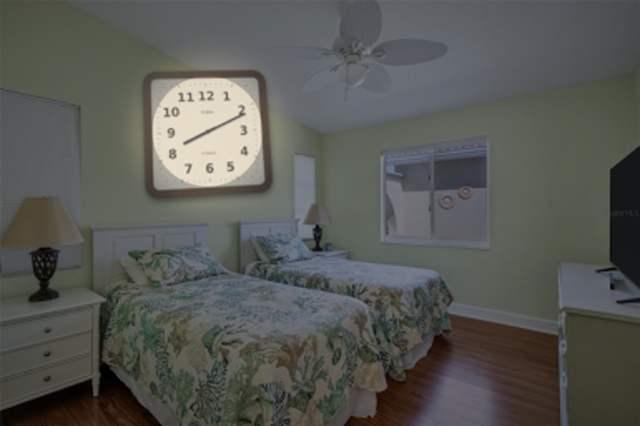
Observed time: 8:11
